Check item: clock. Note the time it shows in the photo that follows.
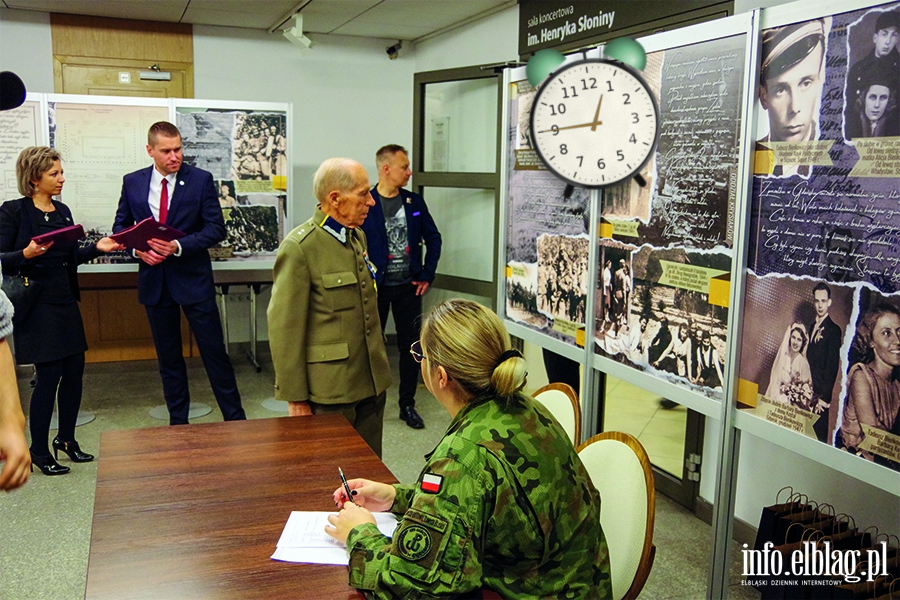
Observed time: 12:45
